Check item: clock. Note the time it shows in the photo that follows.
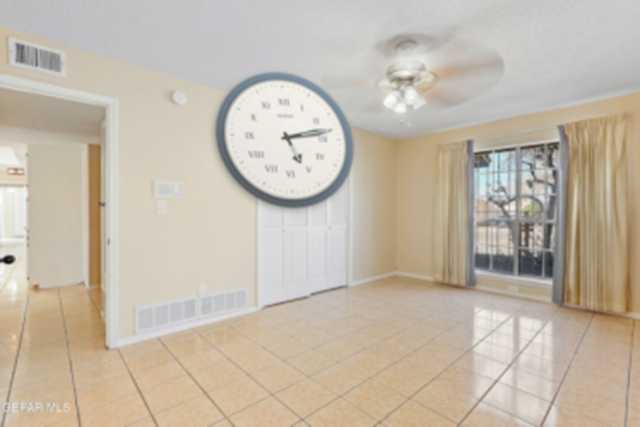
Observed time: 5:13
